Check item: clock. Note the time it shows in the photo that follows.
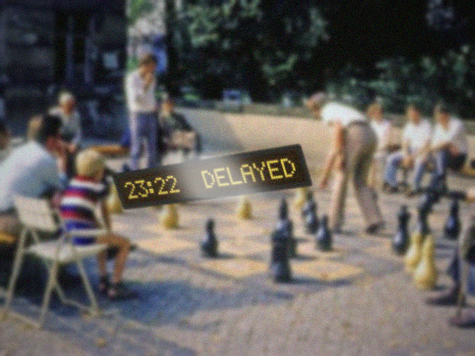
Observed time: 23:22
